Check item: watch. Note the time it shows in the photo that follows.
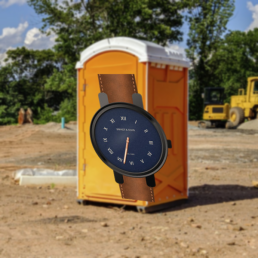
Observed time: 6:33
